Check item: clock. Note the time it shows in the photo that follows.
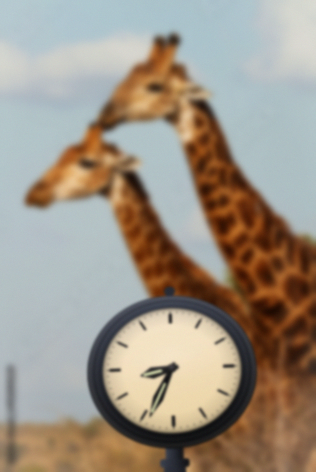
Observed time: 8:34
